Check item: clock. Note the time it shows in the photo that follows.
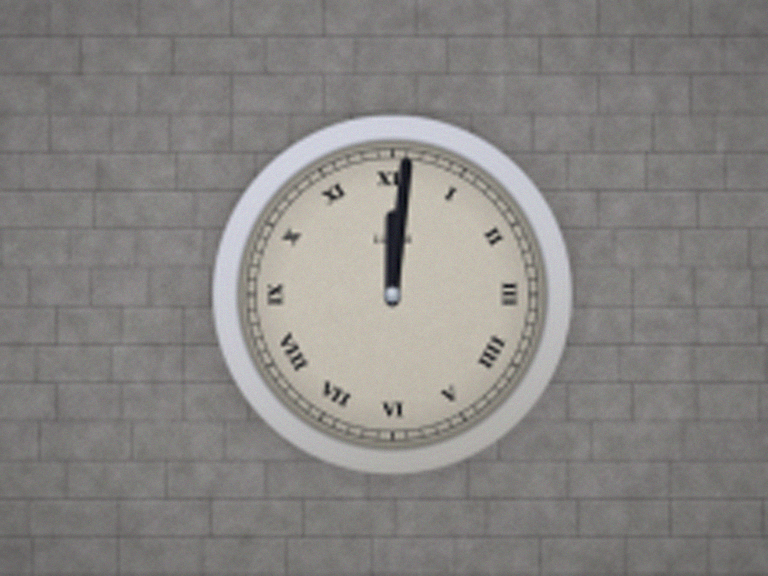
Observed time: 12:01
